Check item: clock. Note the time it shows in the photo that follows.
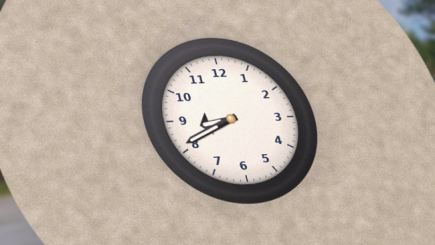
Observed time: 8:41
